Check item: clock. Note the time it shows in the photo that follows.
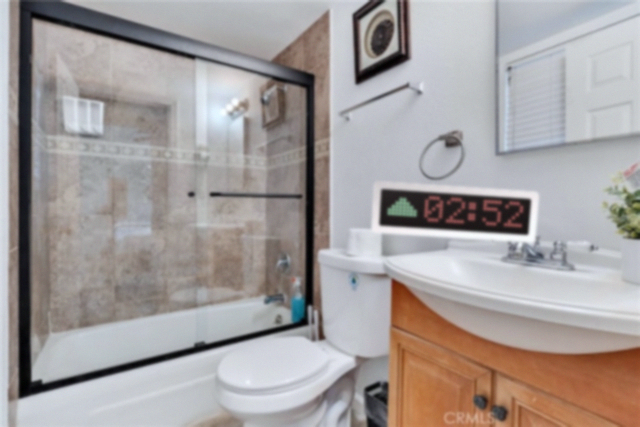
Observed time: 2:52
